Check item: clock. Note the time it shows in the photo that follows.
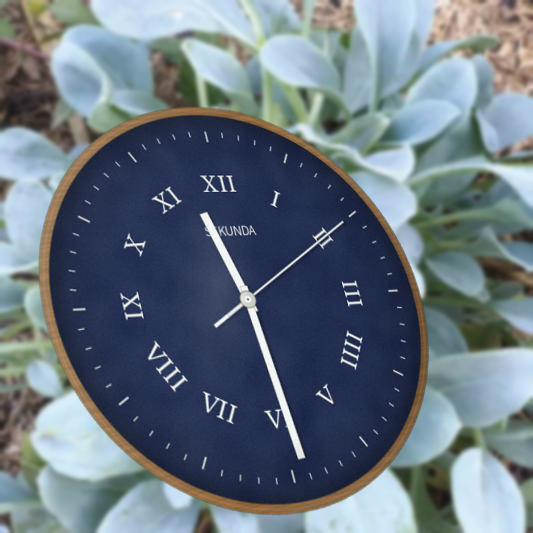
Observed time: 11:29:10
